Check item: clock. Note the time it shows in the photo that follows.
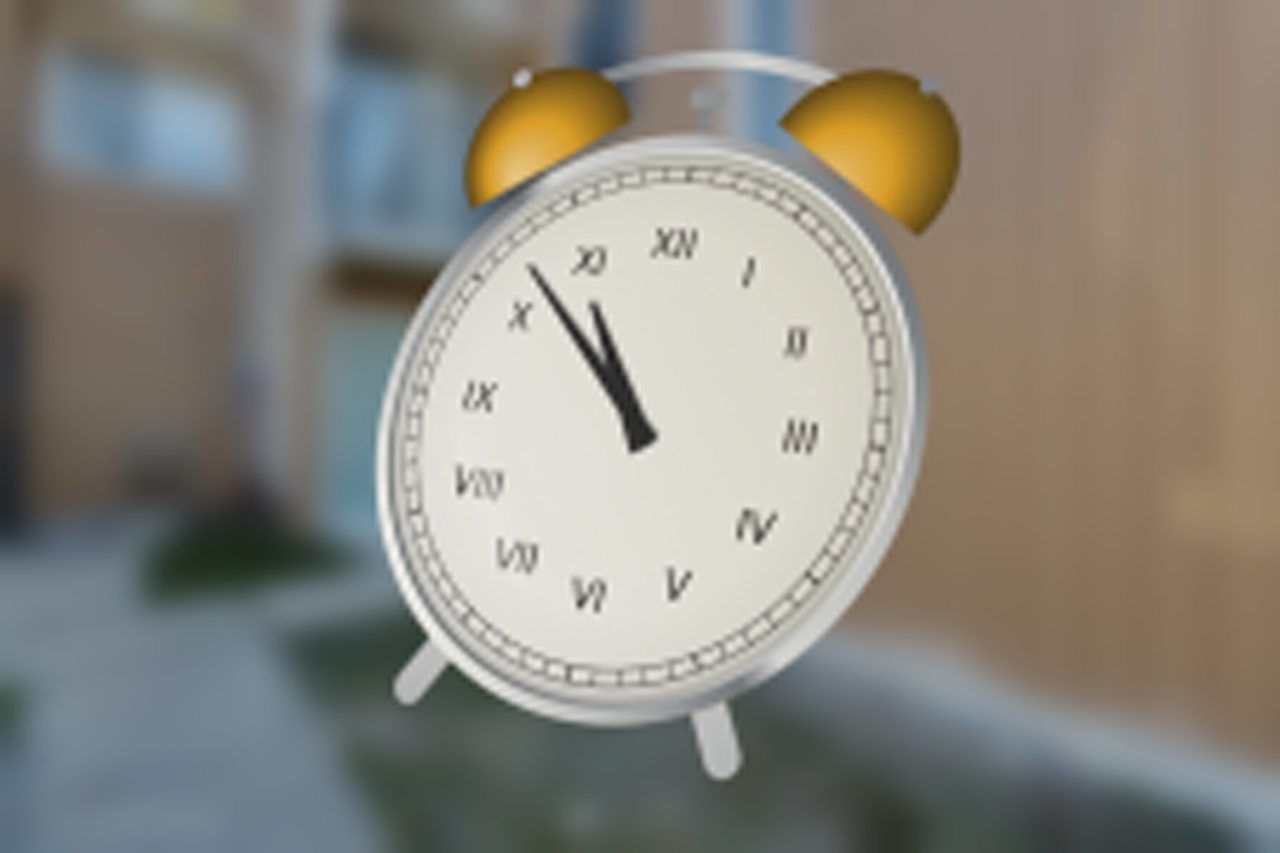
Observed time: 10:52
